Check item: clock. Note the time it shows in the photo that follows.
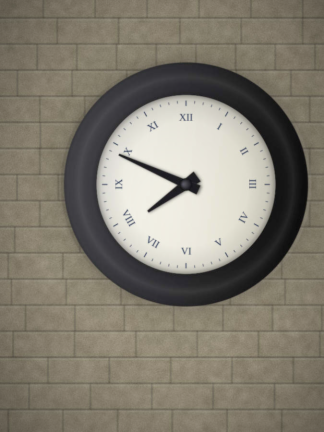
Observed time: 7:49
